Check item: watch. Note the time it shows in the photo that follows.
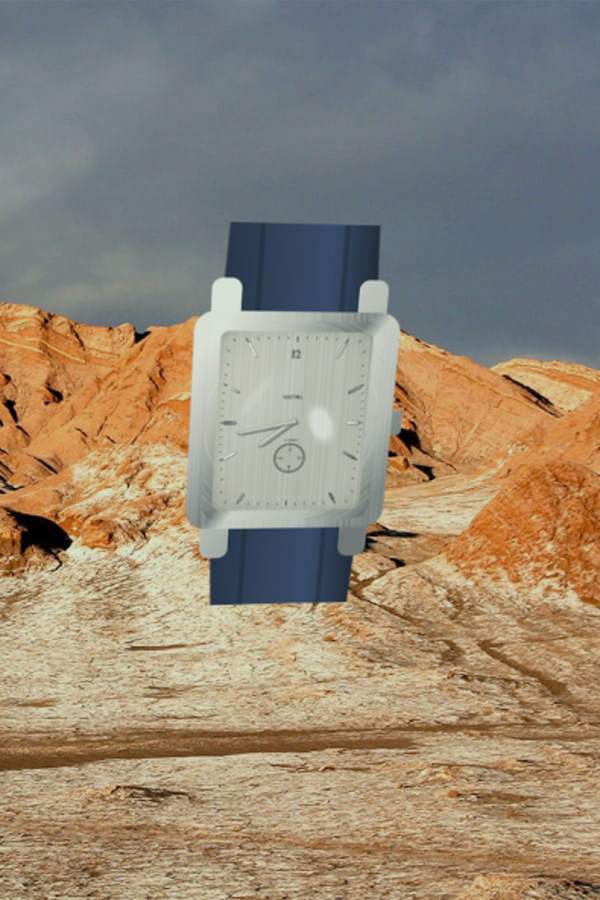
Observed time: 7:43
